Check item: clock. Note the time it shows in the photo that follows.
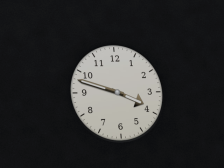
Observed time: 3:48
